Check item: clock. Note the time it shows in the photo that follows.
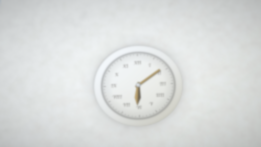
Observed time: 6:09
